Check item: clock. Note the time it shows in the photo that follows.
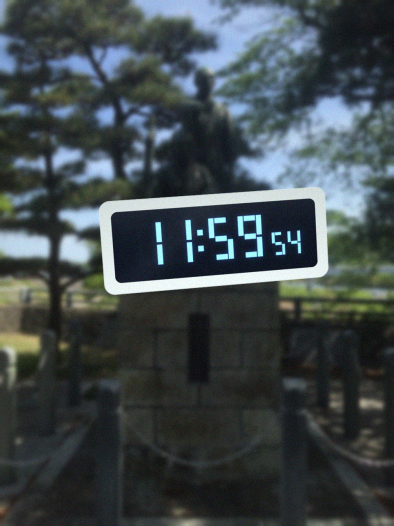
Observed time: 11:59:54
